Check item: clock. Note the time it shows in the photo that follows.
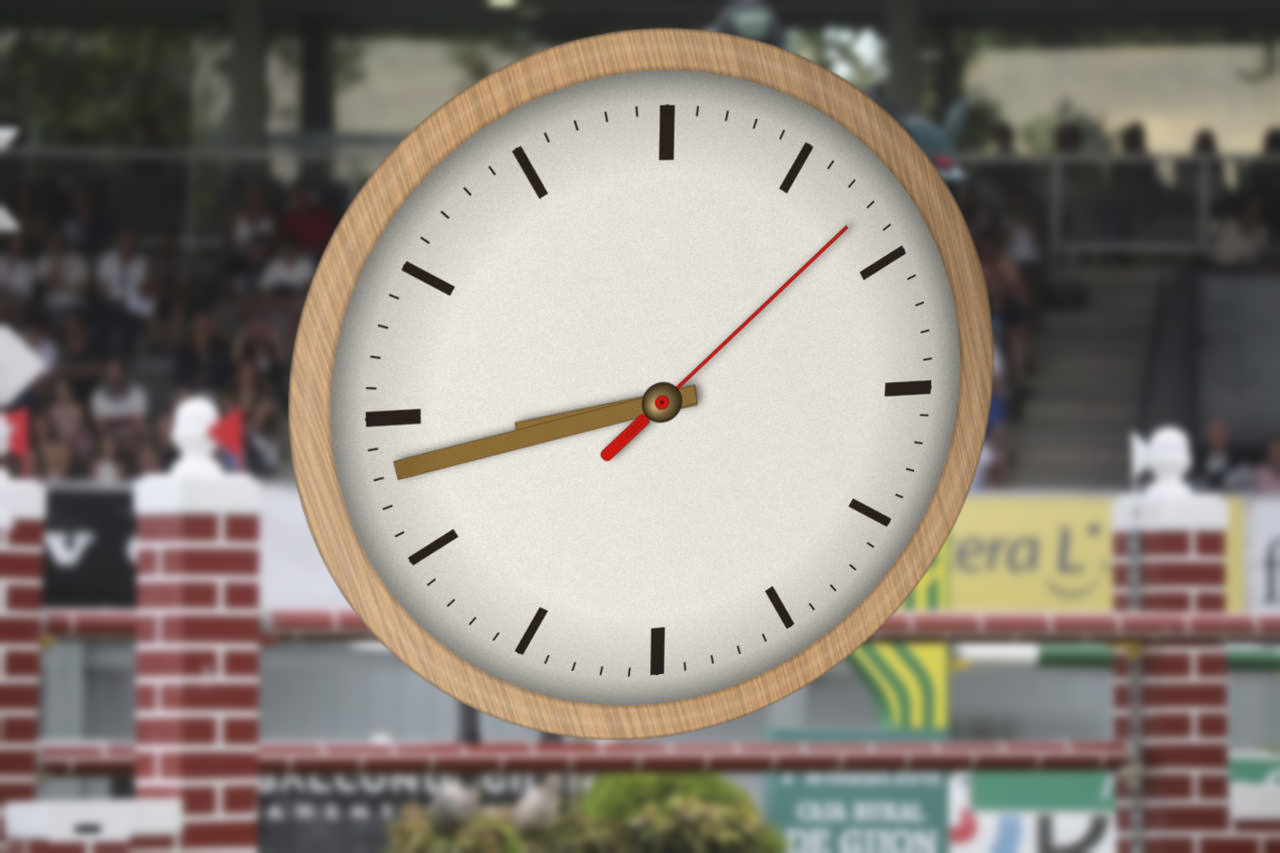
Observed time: 8:43:08
